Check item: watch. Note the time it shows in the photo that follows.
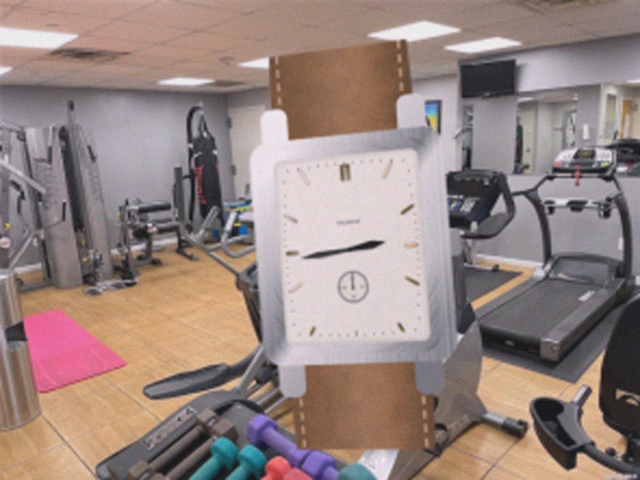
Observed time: 2:44
